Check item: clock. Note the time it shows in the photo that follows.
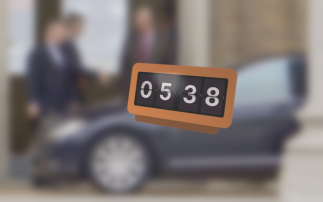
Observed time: 5:38
